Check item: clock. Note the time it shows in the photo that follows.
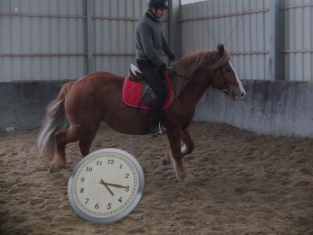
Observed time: 4:15
